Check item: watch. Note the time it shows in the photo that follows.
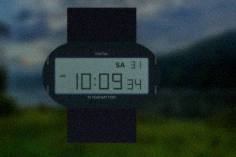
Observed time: 10:09:34
